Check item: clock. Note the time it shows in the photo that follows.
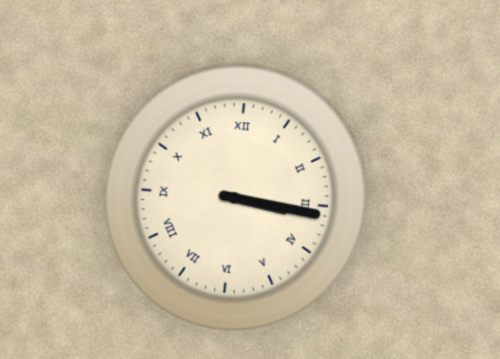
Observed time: 3:16
